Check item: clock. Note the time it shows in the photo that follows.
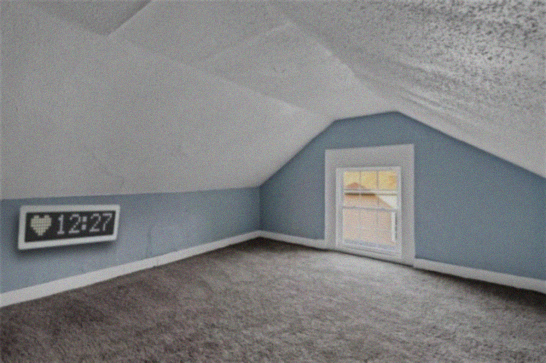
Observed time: 12:27
